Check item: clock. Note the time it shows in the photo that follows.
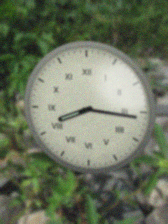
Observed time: 8:16
